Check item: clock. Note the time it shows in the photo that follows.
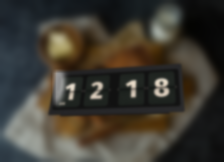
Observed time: 12:18
